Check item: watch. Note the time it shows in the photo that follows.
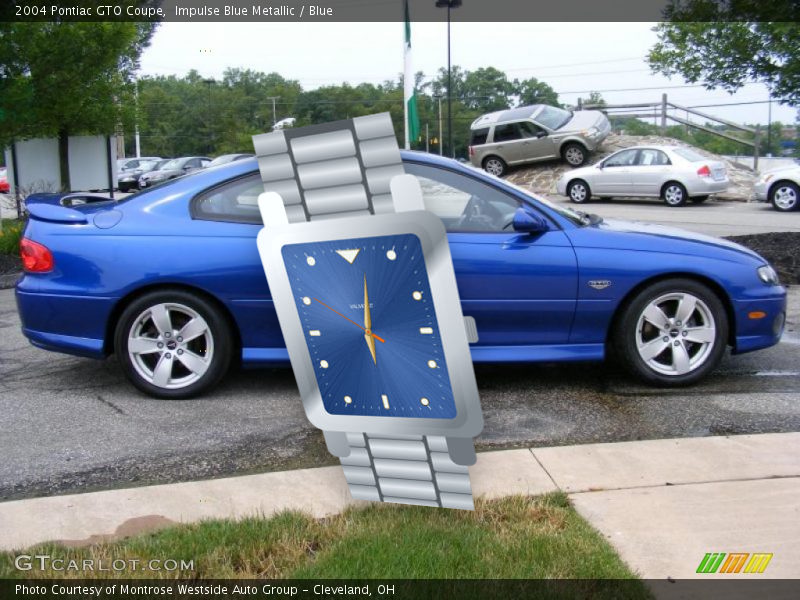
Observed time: 6:01:51
